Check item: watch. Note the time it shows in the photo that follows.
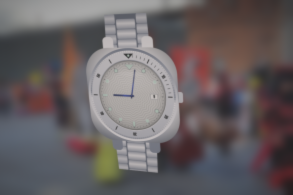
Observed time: 9:02
